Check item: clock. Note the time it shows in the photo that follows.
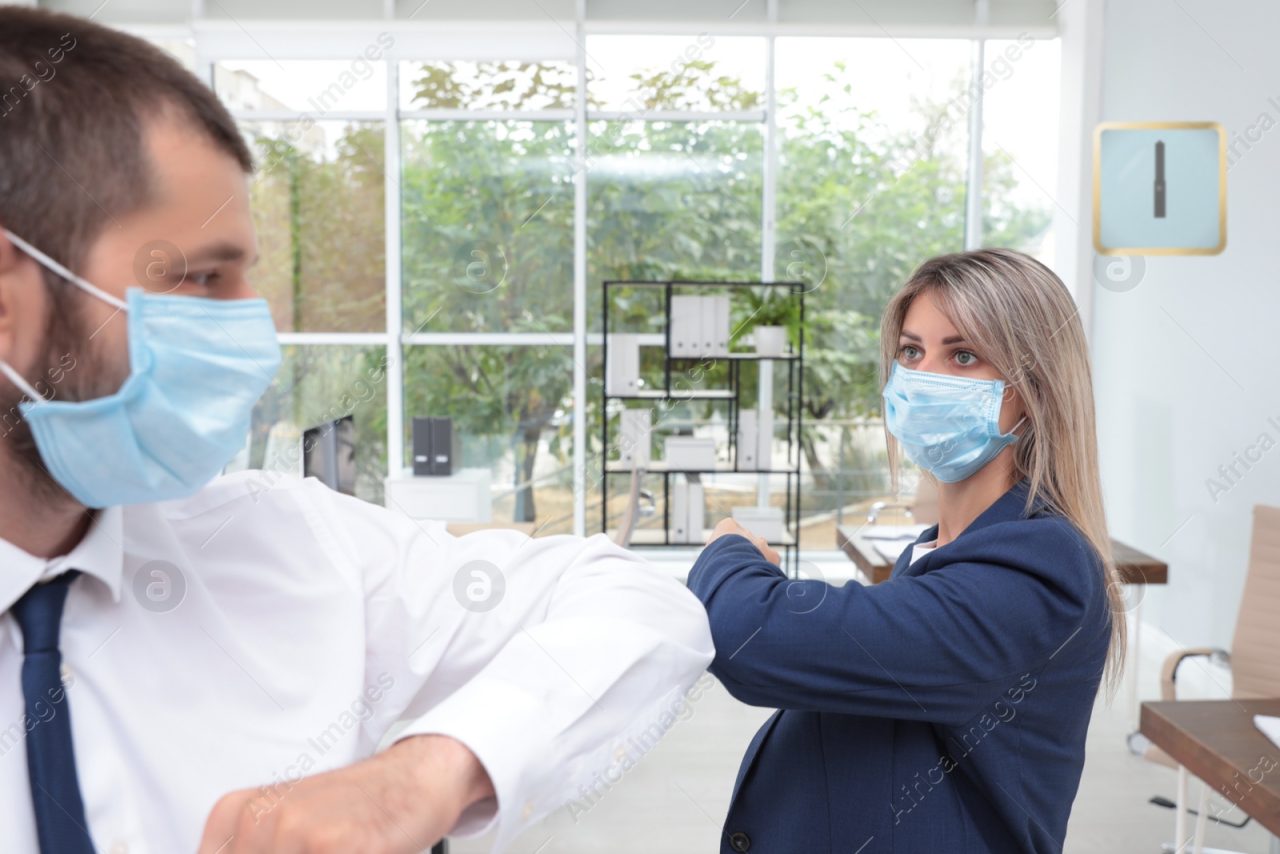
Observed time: 6:00
